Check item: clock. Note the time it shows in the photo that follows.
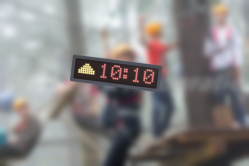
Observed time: 10:10
